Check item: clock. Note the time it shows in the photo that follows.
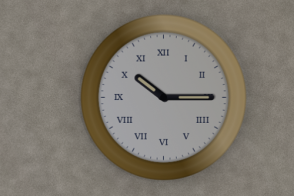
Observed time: 10:15
